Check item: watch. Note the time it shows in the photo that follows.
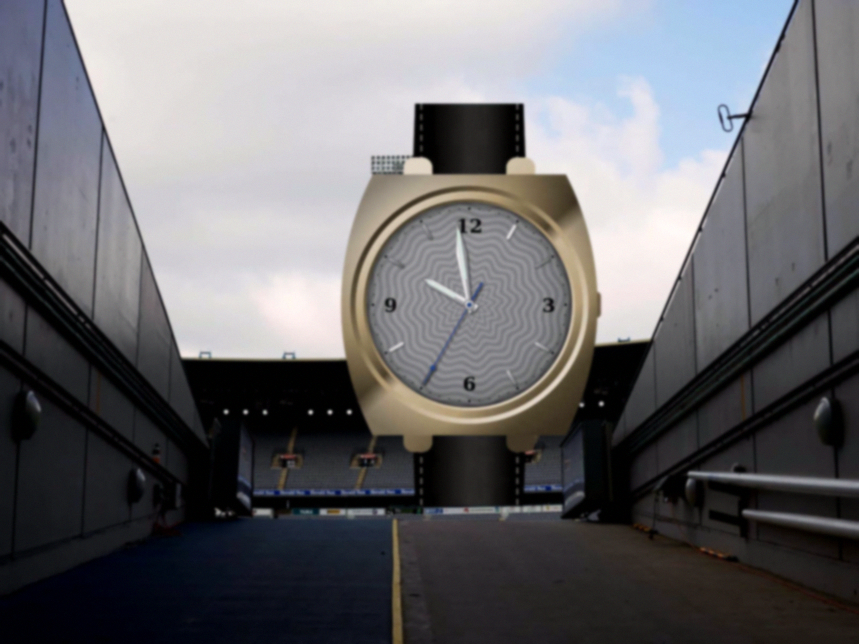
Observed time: 9:58:35
